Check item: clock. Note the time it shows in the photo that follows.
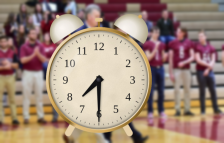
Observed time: 7:30
